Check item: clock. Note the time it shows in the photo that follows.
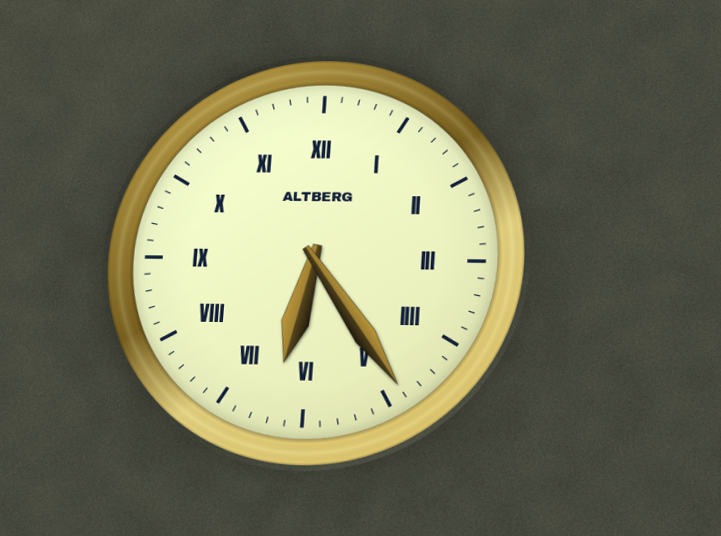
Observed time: 6:24
